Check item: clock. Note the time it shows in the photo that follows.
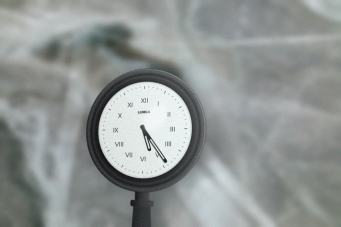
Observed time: 5:24
